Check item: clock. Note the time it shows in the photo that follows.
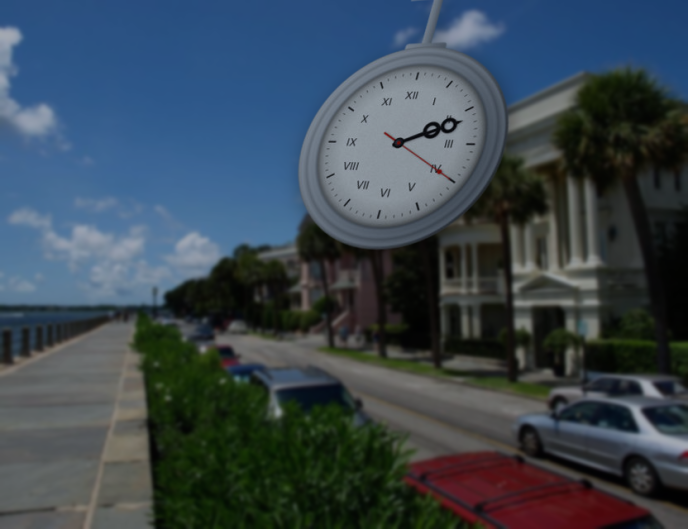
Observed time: 2:11:20
